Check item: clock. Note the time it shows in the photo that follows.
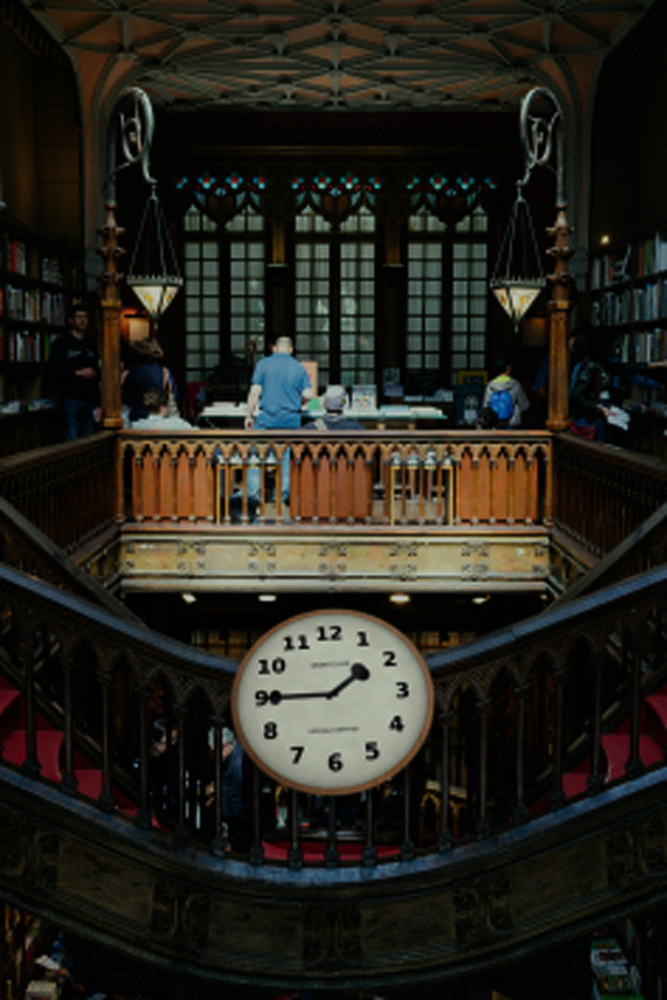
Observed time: 1:45
